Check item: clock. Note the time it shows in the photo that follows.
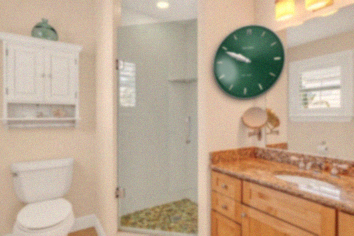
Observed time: 9:49
